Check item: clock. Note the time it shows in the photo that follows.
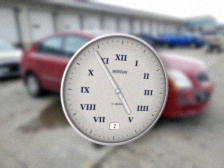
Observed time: 4:54
